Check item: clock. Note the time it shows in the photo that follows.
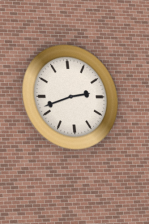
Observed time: 2:42
